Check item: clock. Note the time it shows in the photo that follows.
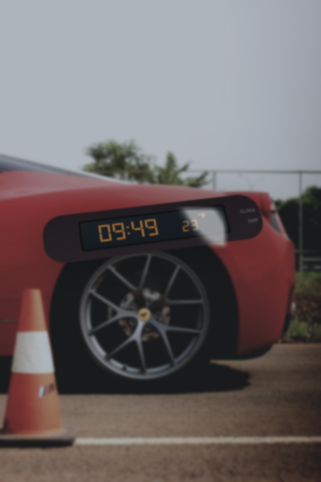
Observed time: 9:49
